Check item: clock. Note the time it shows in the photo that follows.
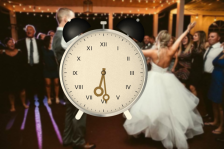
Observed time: 6:29
